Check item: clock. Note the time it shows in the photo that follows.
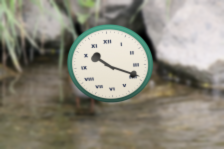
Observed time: 10:19
